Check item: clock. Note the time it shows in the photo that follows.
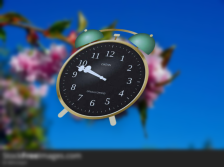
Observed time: 9:48
